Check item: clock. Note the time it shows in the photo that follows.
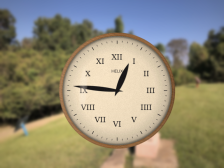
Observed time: 12:46
